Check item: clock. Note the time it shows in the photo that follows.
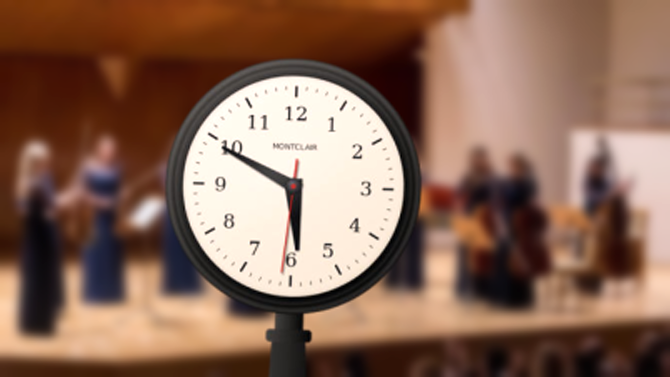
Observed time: 5:49:31
